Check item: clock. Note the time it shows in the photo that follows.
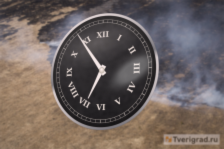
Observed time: 6:54
